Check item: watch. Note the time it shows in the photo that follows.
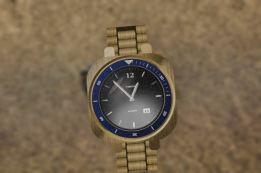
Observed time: 12:53
